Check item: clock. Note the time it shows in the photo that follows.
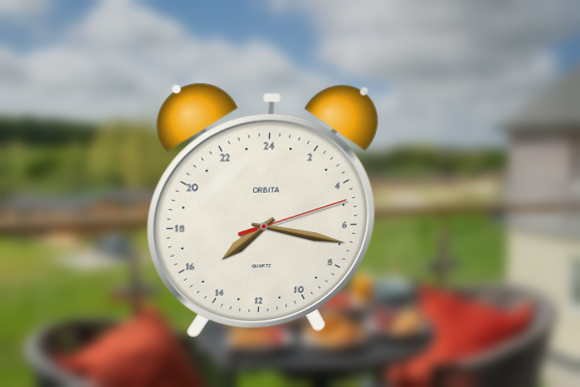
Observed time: 15:17:12
